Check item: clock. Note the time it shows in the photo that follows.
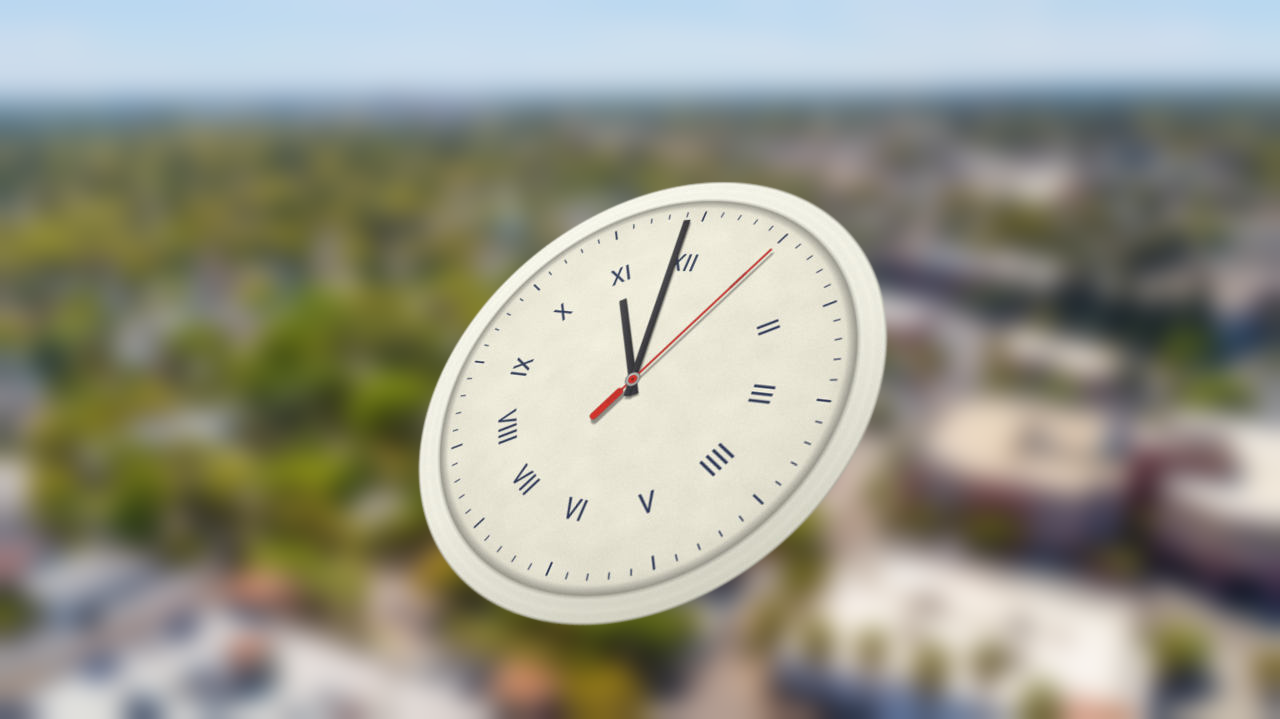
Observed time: 10:59:05
